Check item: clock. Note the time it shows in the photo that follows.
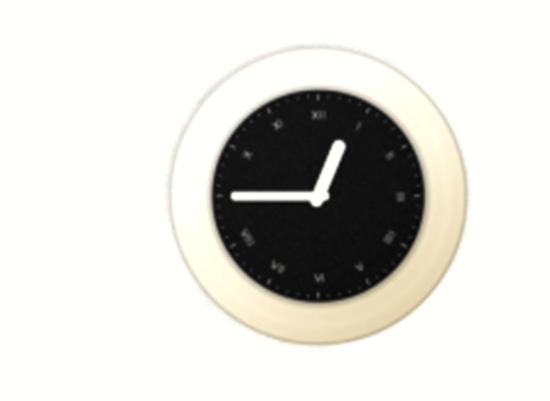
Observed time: 12:45
